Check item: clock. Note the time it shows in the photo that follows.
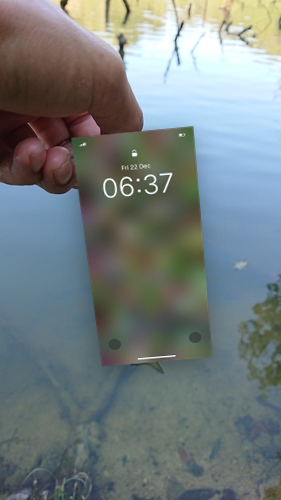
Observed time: 6:37
